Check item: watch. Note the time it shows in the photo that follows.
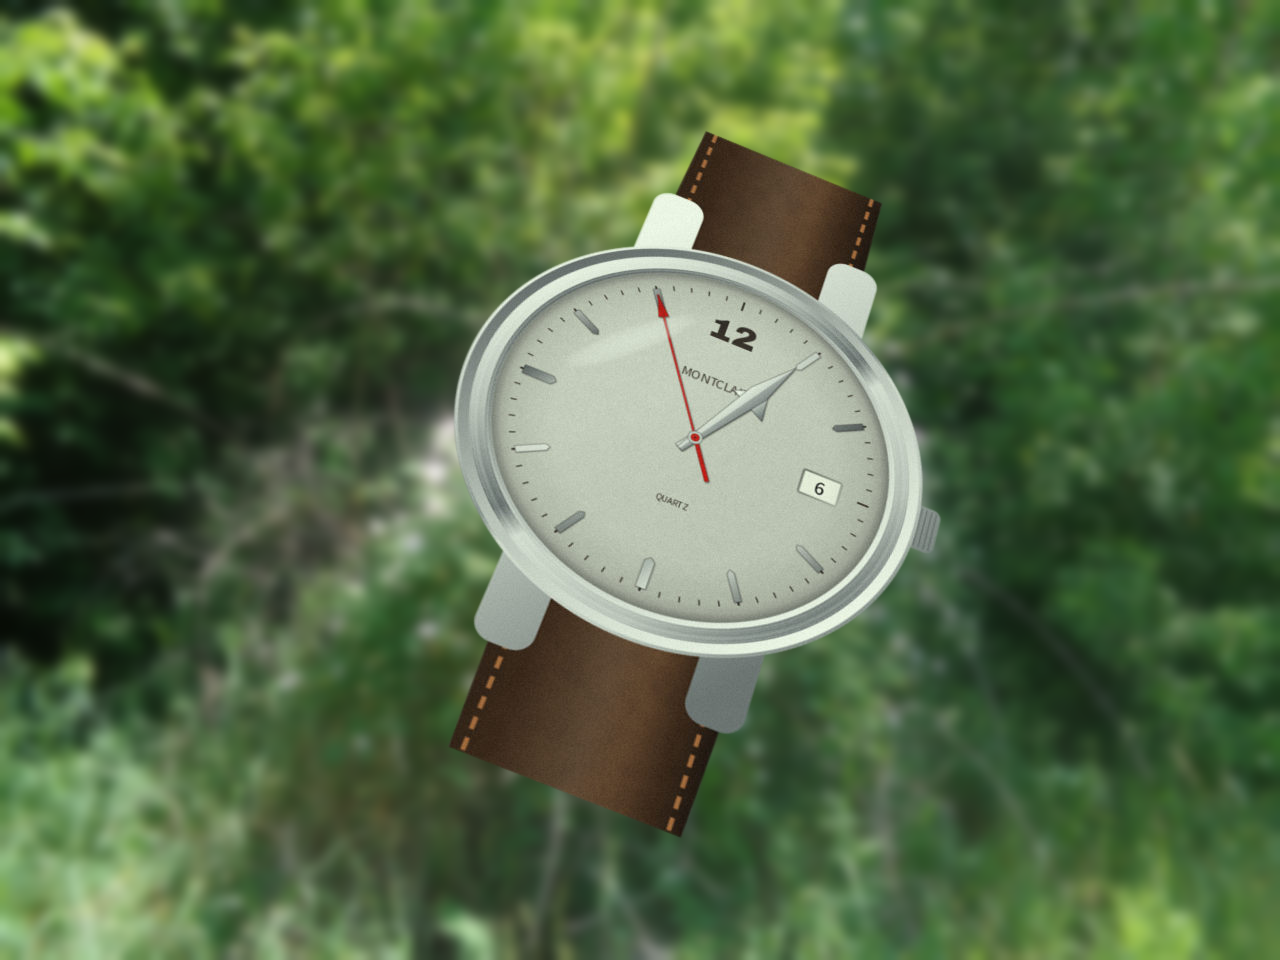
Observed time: 1:04:55
